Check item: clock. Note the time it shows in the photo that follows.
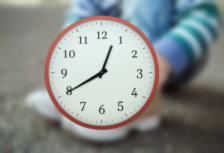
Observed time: 12:40
